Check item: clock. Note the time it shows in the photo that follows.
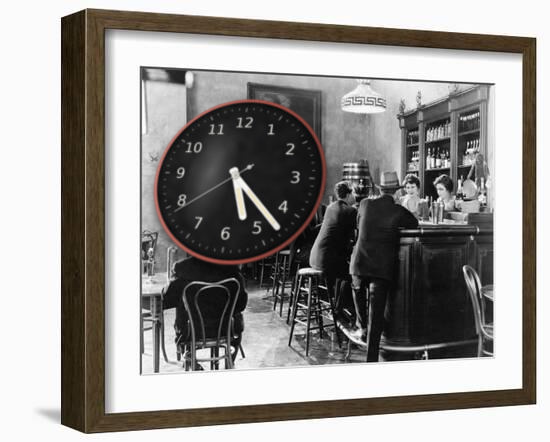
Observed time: 5:22:39
